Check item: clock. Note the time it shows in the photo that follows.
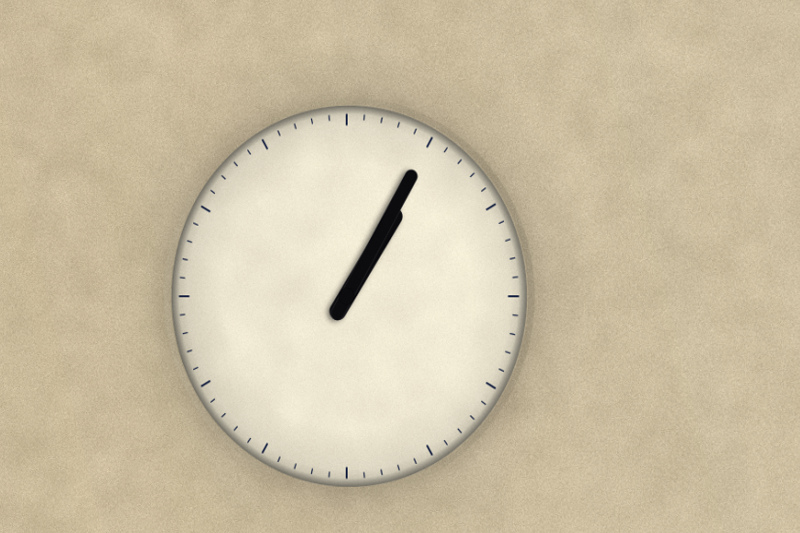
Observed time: 1:05
